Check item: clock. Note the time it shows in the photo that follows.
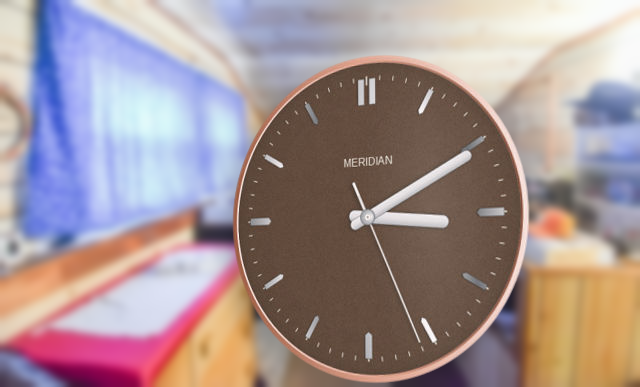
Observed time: 3:10:26
